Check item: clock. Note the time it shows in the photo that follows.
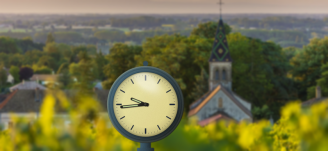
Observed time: 9:44
